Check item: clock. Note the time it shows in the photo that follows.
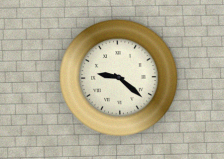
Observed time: 9:22
